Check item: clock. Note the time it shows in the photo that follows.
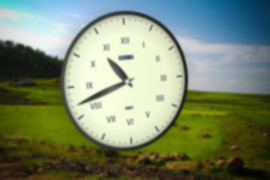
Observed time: 10:42
